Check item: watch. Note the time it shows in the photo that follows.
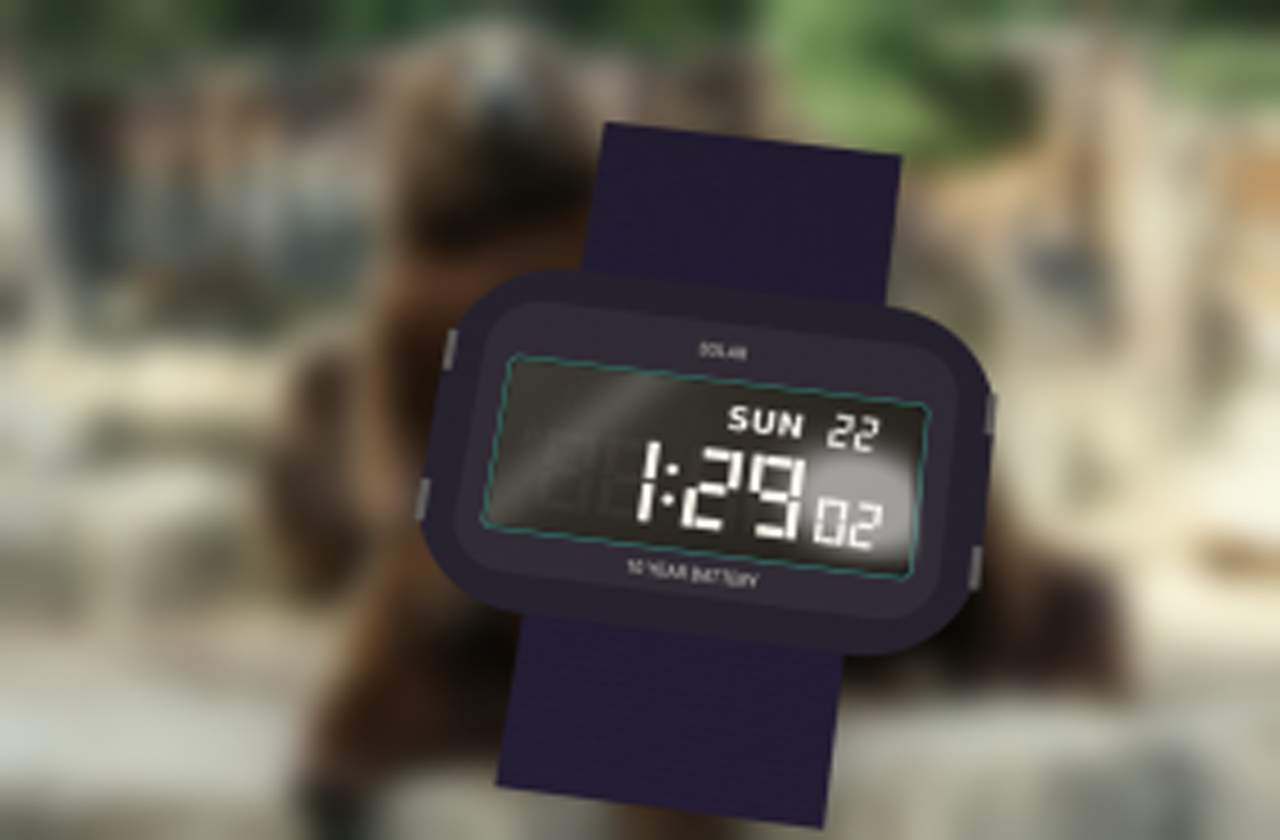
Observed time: 1:29:02
